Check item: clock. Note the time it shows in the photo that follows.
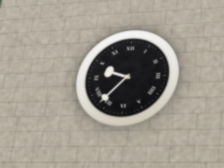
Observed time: 9:37
